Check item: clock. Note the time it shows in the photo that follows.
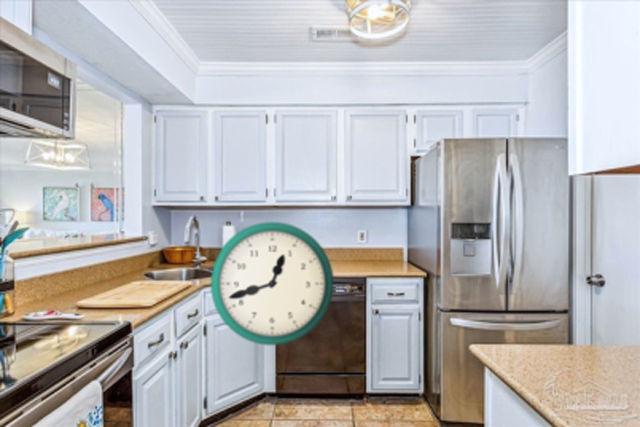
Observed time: 12:42
